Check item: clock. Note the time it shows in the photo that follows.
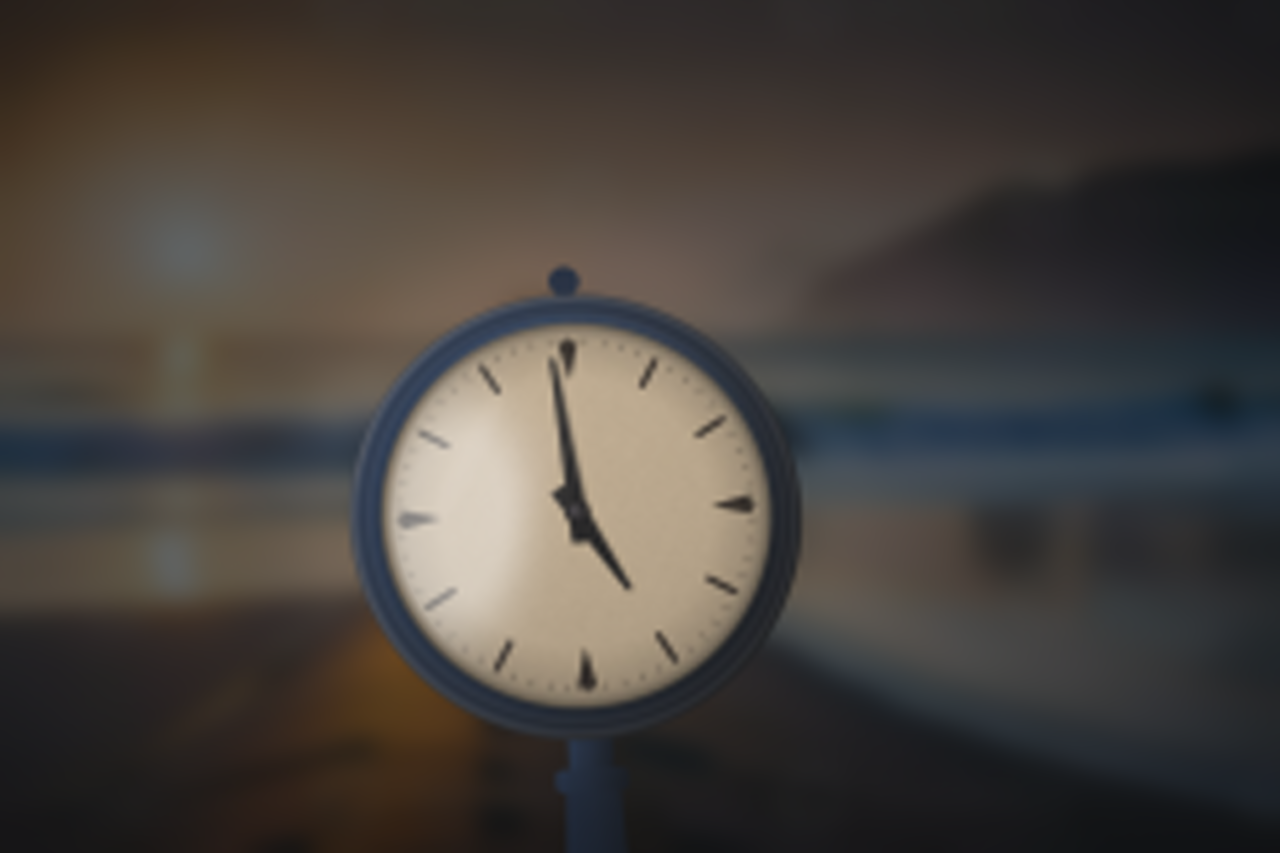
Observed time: 4:59
